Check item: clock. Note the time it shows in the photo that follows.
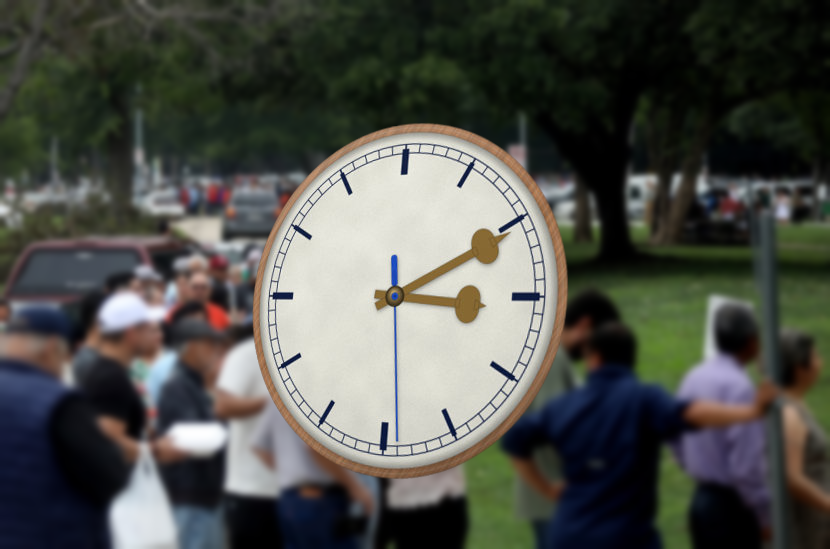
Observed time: 3:10:29
